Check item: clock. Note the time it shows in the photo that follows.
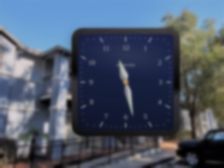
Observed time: 11:28
